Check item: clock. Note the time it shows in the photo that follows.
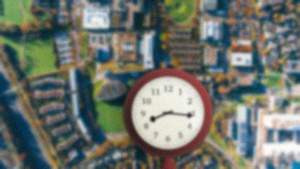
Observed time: 8:16
